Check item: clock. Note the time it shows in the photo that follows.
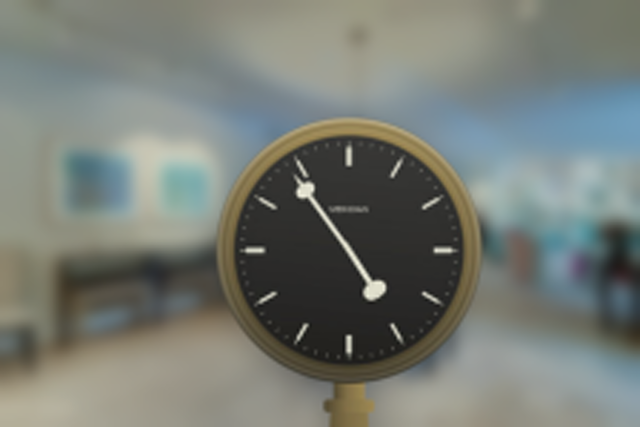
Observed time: 4:54
